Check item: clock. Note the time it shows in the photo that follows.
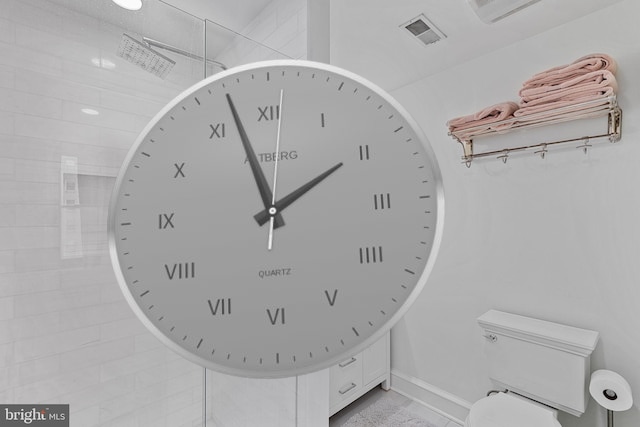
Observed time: 1:57:01
